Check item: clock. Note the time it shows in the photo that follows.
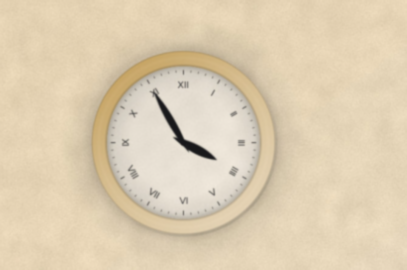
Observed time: 3:55
